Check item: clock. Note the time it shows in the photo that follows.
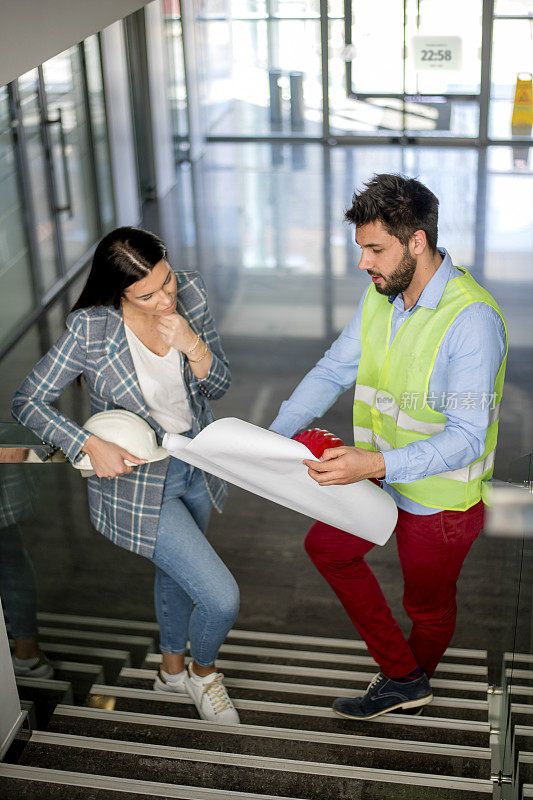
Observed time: 22:58
